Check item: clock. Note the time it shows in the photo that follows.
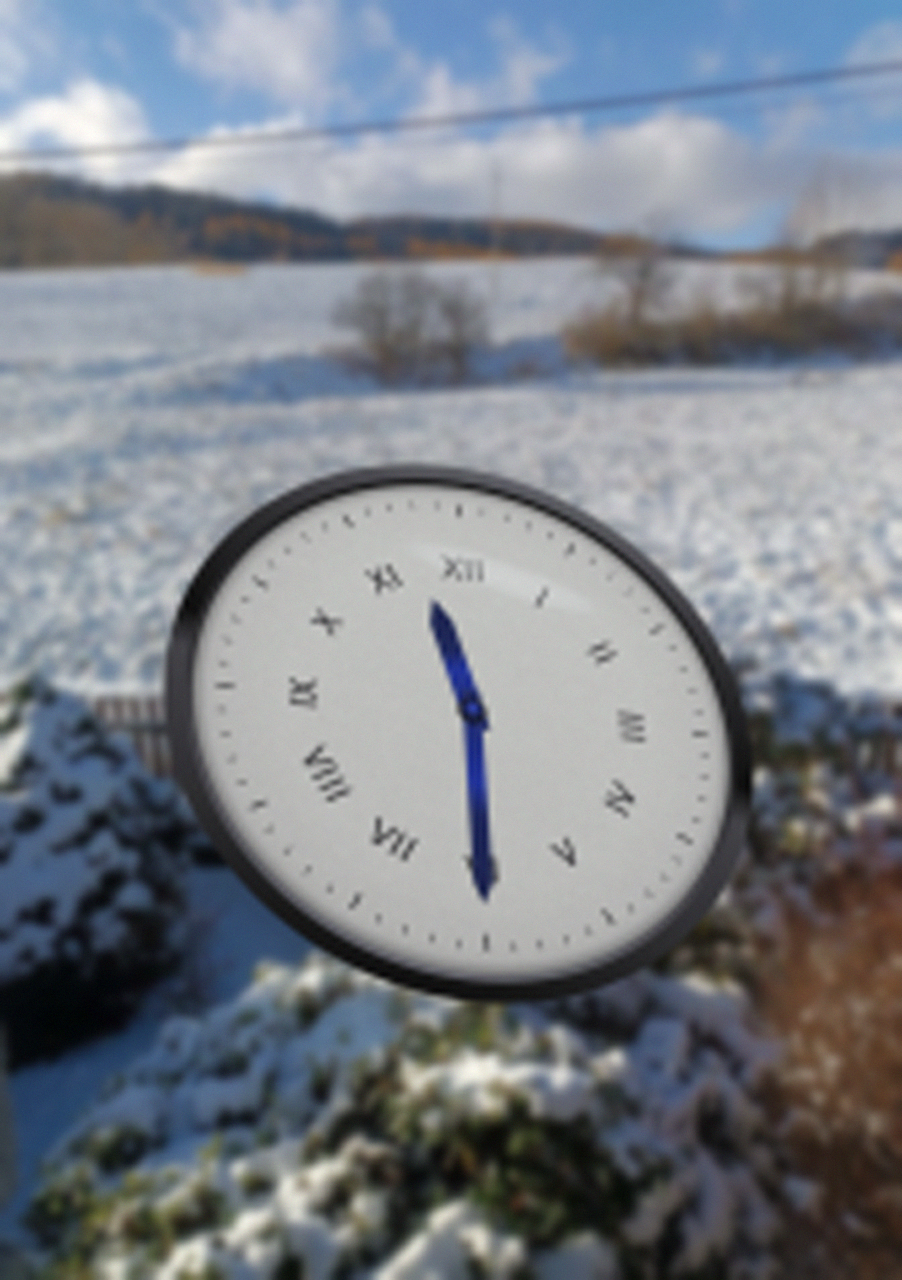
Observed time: 11:30
